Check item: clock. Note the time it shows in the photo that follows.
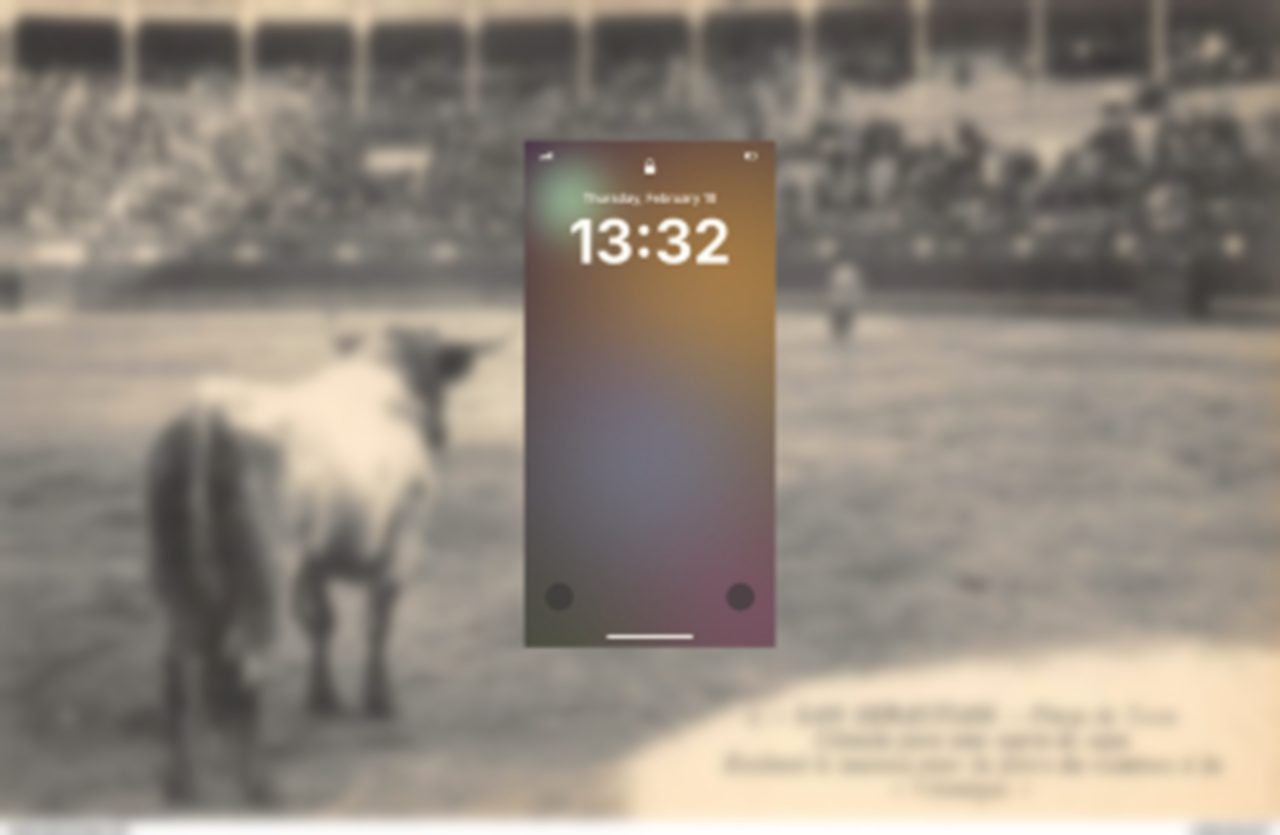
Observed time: 13:32
